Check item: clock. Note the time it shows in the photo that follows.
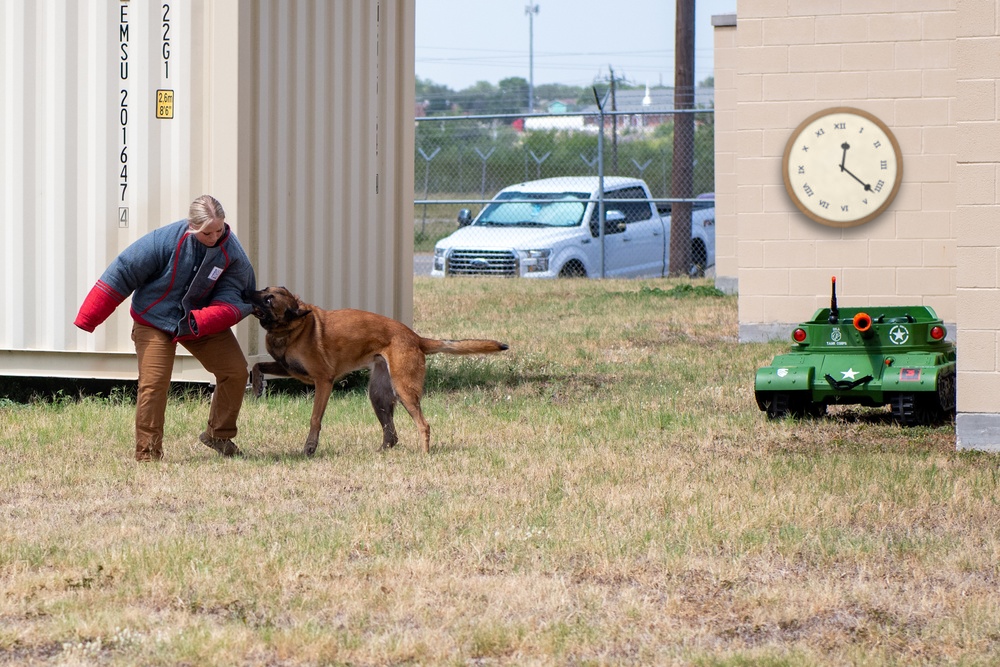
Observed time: 12:22
